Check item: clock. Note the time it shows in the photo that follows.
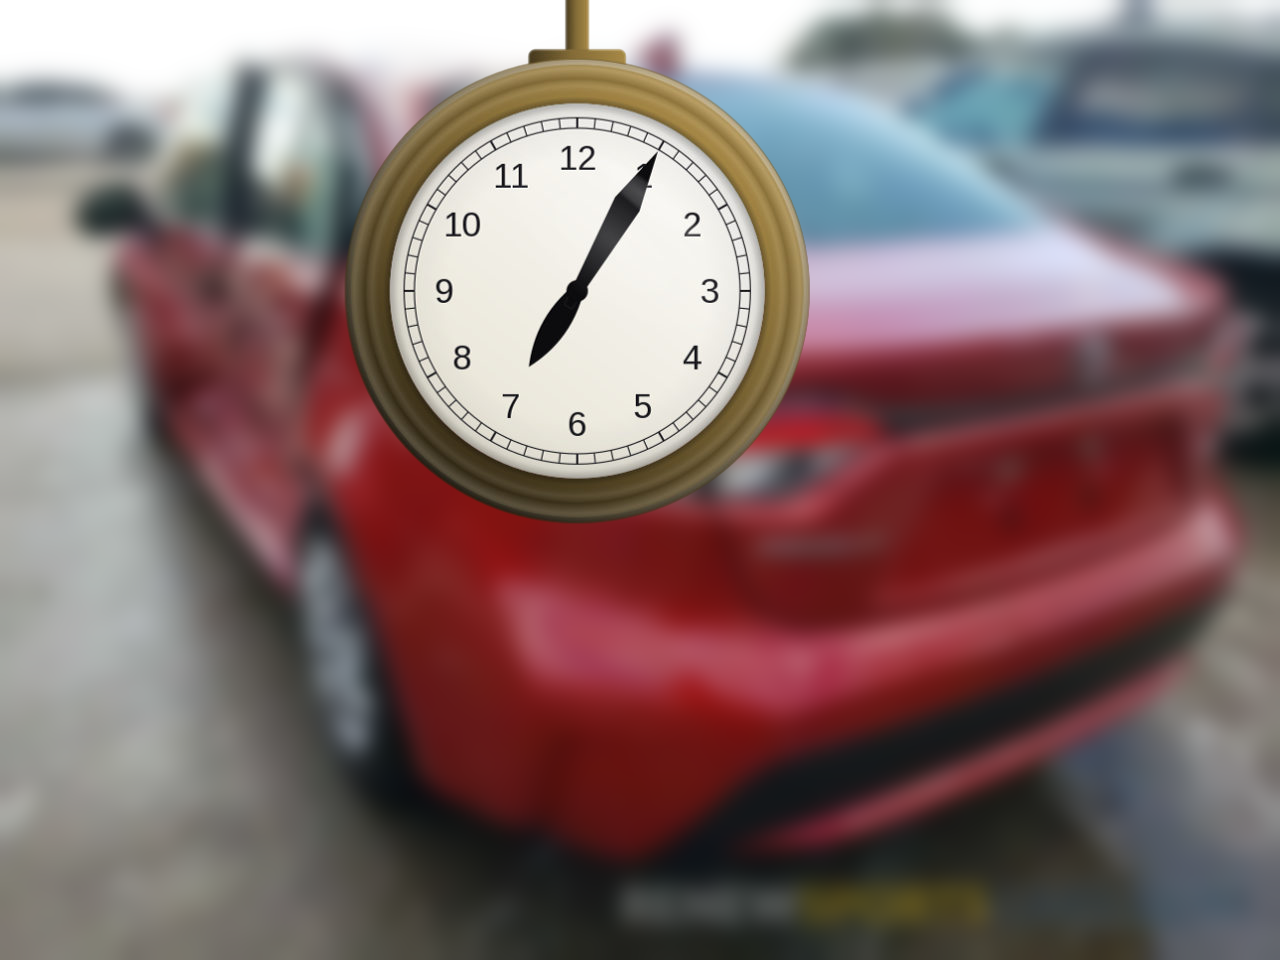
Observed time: 7:05
